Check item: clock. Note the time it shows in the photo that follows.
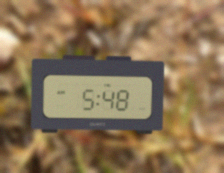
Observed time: 5:48
